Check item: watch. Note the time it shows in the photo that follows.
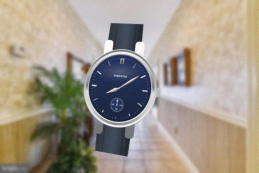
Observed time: 8:09
